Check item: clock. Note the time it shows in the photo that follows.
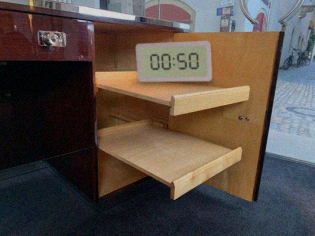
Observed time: 0:50
